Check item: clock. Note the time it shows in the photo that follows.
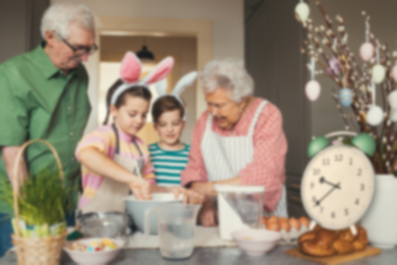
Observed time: 9:38
